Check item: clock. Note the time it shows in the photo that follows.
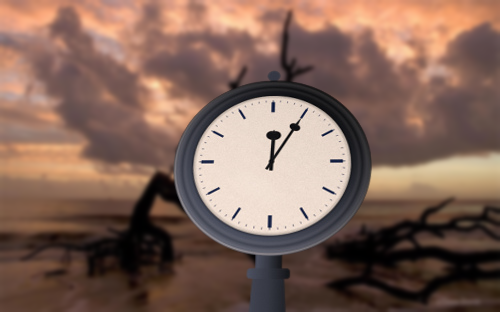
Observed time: 12:05
